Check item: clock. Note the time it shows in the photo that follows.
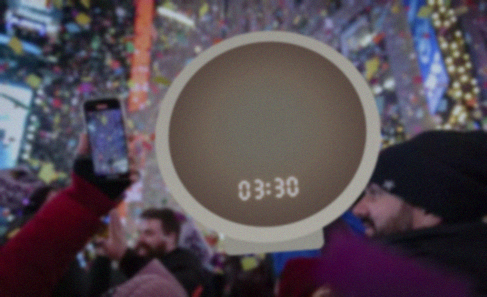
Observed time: 3:30
